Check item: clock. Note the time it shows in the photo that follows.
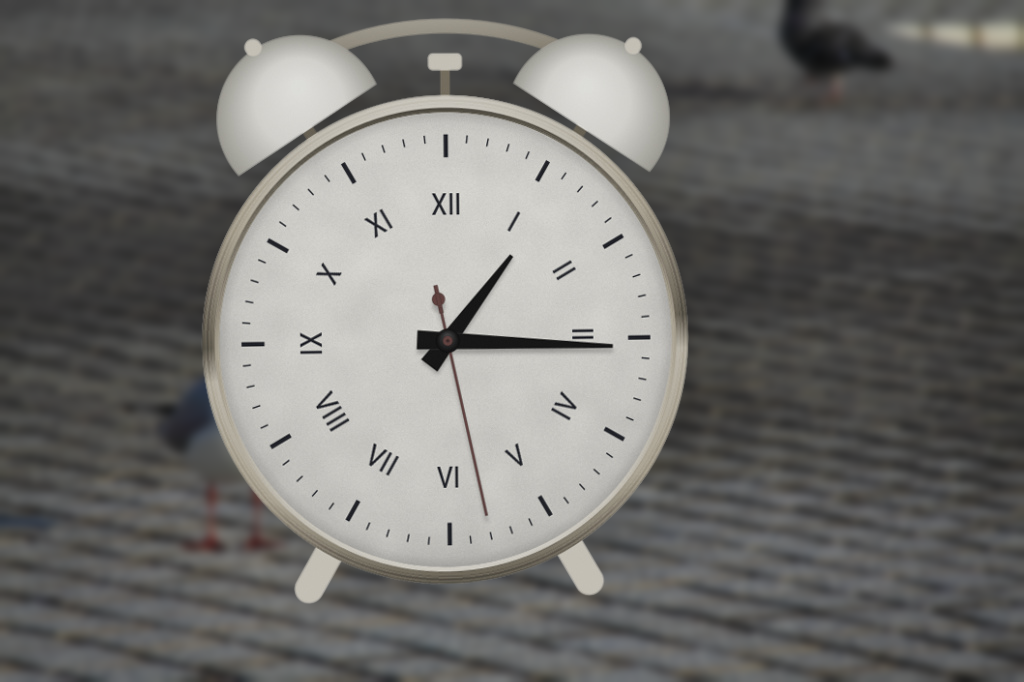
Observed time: 1:15:28
